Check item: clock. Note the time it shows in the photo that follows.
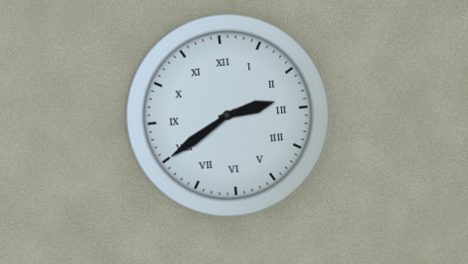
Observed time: 2:40
